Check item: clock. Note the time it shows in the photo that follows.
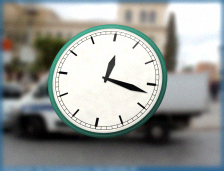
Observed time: 12:17
